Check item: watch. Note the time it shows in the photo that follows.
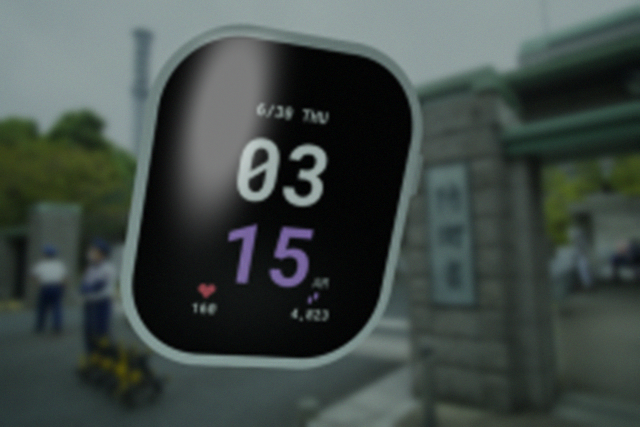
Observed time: 3:15
